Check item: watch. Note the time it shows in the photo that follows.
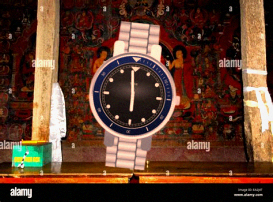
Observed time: 5:59
